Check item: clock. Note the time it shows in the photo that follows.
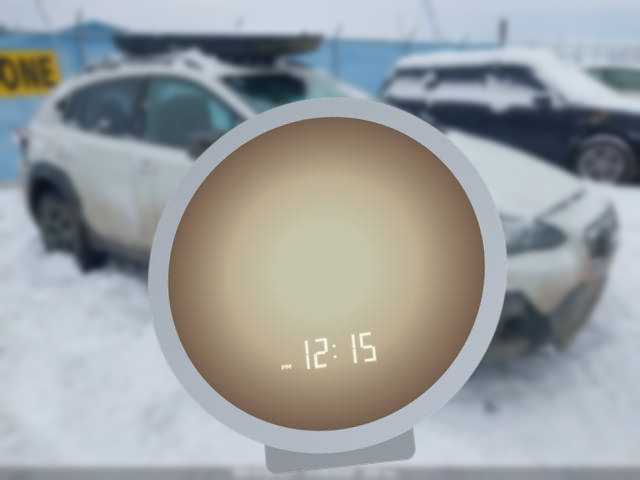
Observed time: 12:15
